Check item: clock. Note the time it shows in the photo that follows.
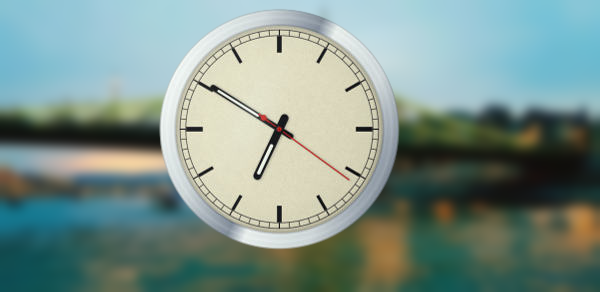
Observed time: 6:50:21
